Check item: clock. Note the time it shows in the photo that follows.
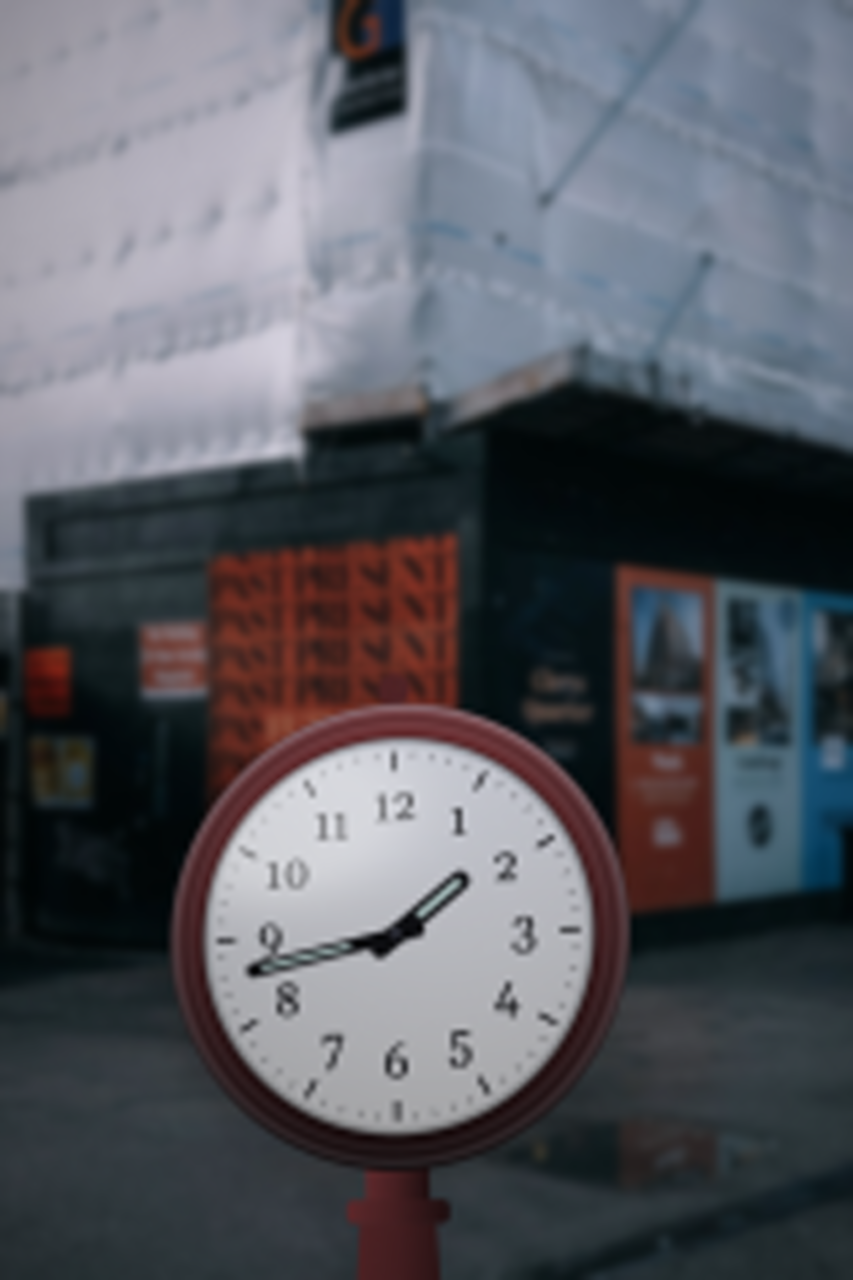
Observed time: 1:43
